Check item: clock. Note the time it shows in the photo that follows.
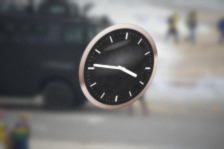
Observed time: 3:46
